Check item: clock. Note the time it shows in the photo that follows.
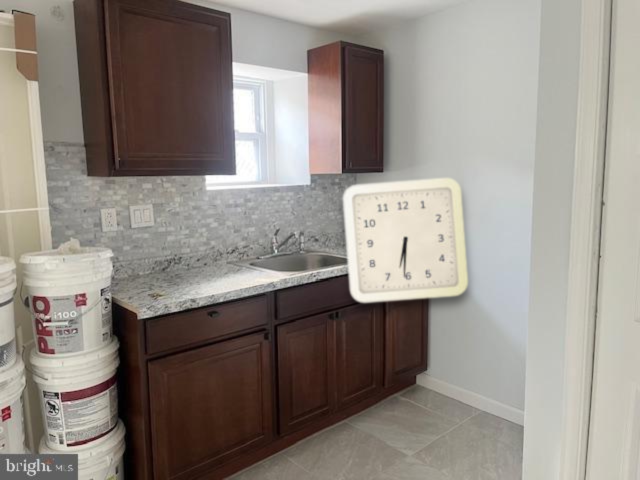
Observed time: 6:31
